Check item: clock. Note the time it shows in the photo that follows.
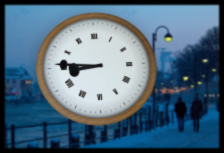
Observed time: 8:46
